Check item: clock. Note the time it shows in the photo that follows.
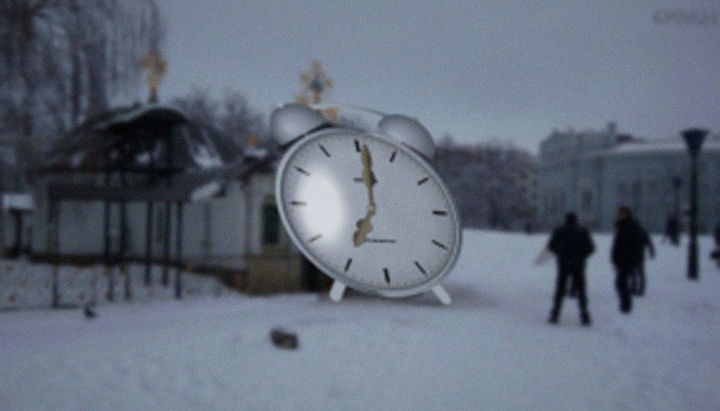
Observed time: 7:01
